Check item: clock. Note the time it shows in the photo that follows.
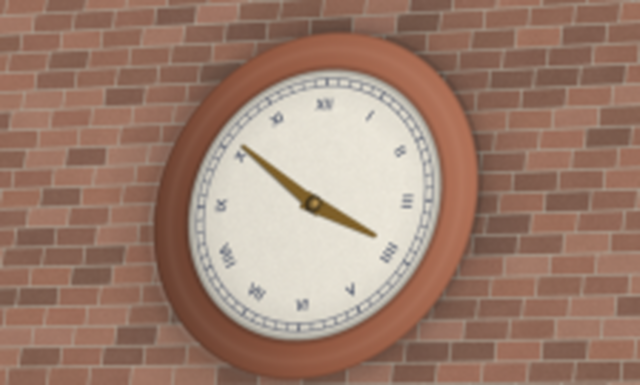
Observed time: 3:51
